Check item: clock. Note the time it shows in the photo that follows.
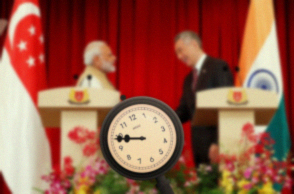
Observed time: 9:49
